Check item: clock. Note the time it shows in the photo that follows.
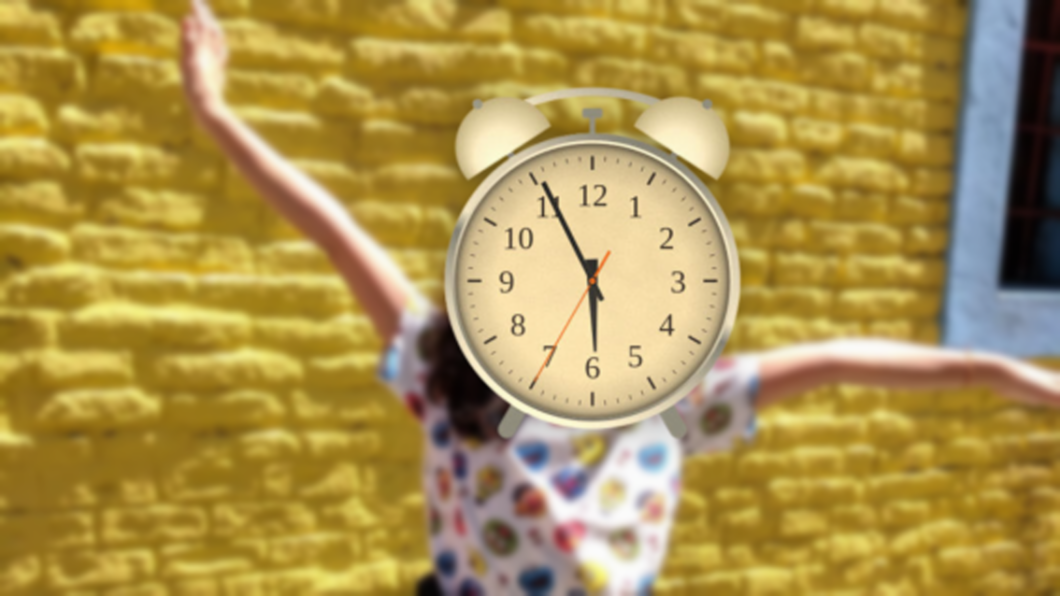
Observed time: 5:55:35
